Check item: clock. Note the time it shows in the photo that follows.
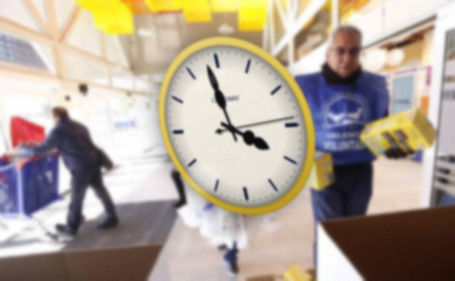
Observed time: 3:58:14
